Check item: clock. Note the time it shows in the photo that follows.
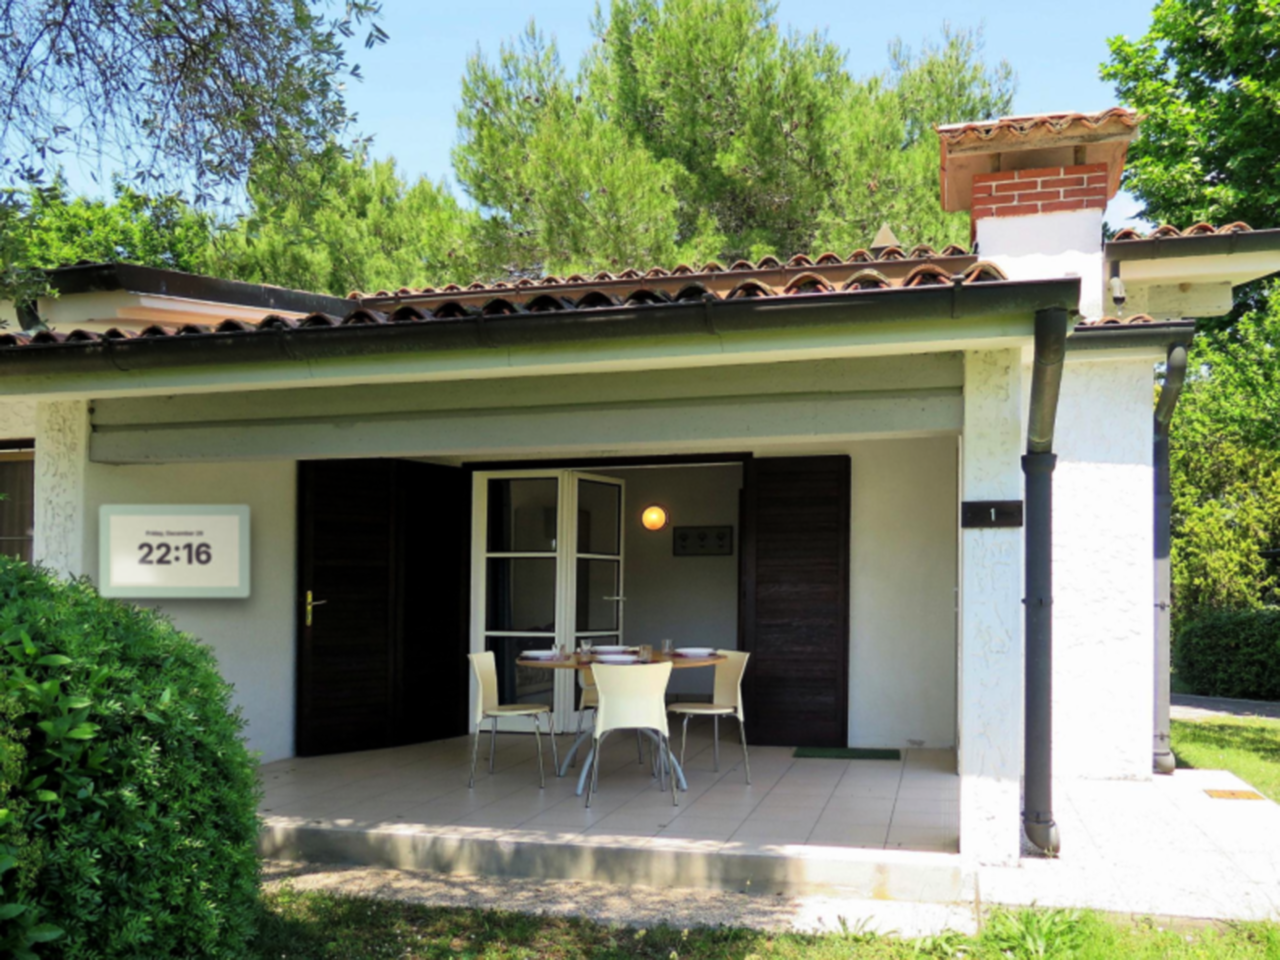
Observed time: 22:16
